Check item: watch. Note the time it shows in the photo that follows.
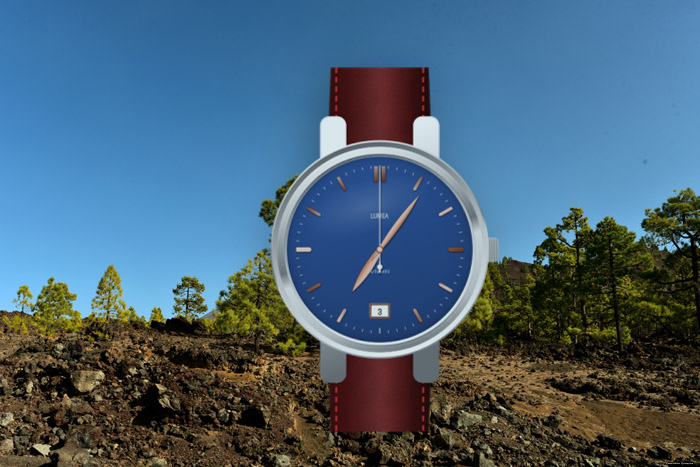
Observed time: 7:06:00
